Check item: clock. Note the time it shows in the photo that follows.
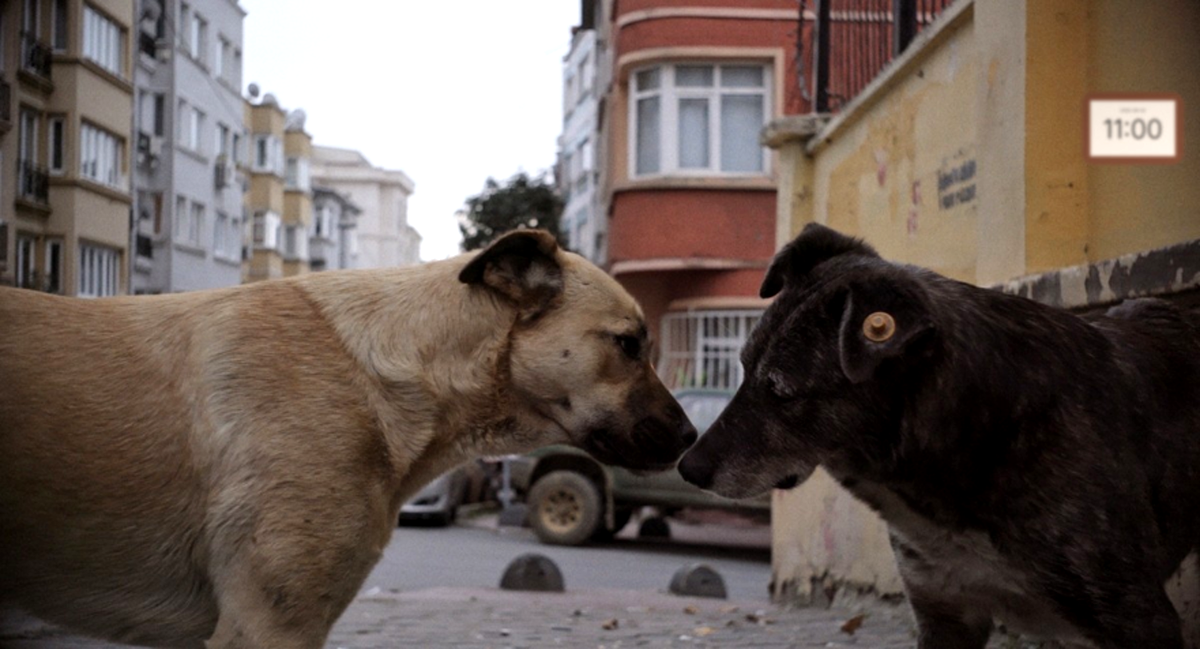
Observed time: 11:00
